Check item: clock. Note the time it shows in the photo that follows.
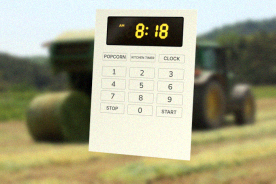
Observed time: 8:18
